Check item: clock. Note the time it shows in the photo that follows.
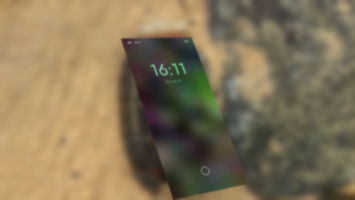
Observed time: 16:11
